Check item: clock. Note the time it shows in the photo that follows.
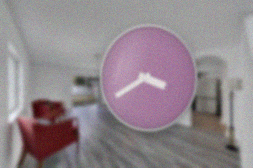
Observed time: 3:40
